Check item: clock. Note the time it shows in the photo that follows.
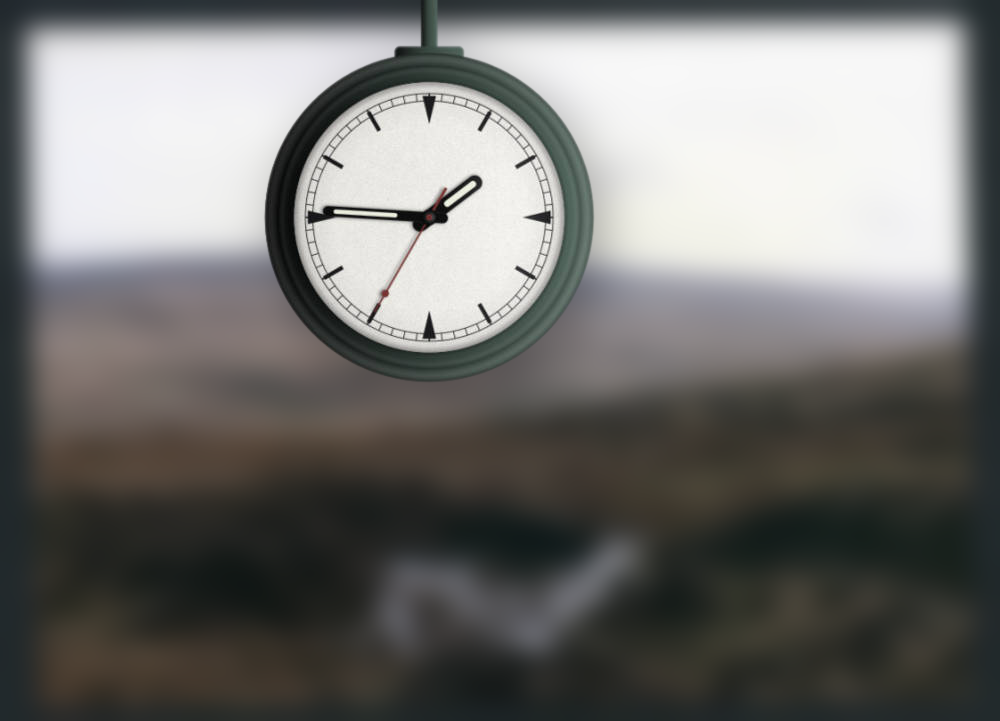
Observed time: 1:45:35
